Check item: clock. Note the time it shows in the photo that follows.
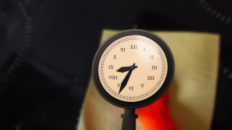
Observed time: 8:34
